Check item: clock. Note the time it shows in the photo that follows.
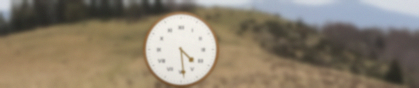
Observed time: 4:29
